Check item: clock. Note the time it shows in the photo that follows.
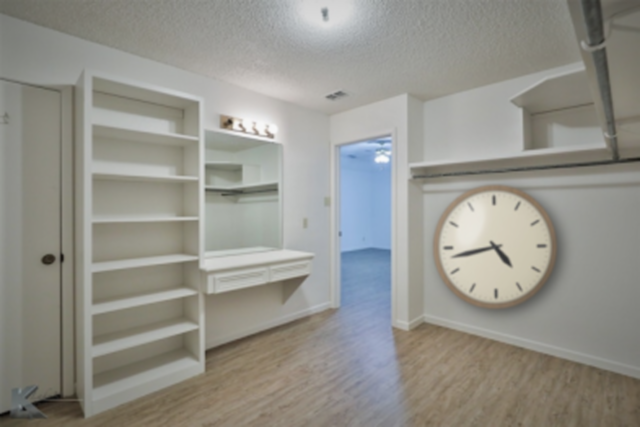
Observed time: 4:43
